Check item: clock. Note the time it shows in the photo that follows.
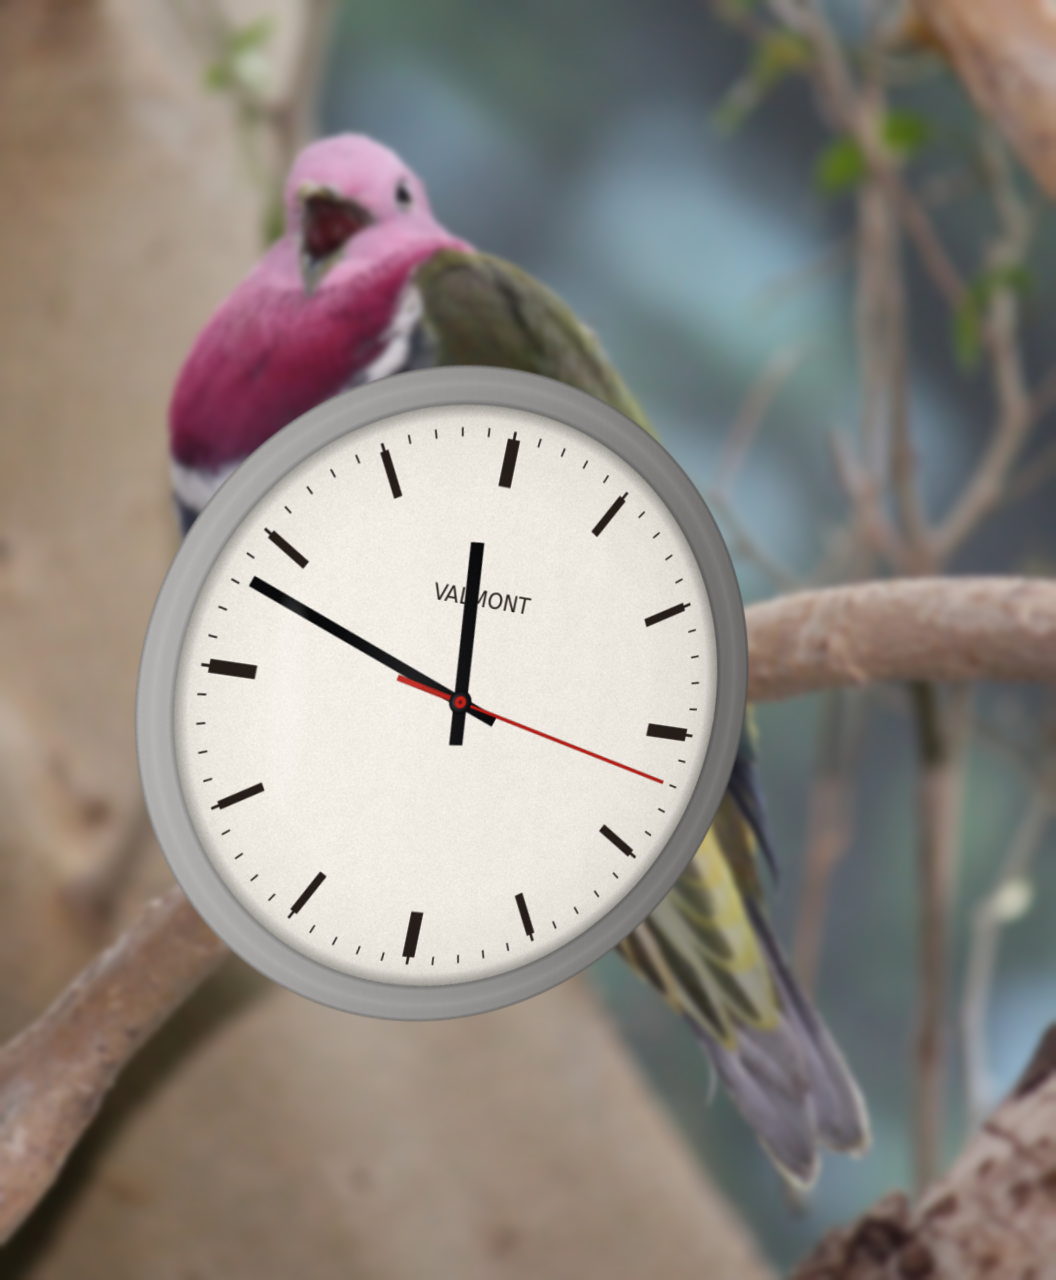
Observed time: 11:48:17
